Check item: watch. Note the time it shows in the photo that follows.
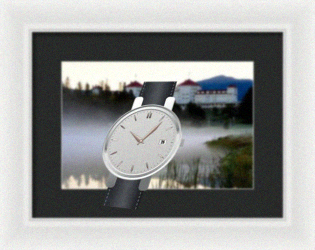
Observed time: 10:06
